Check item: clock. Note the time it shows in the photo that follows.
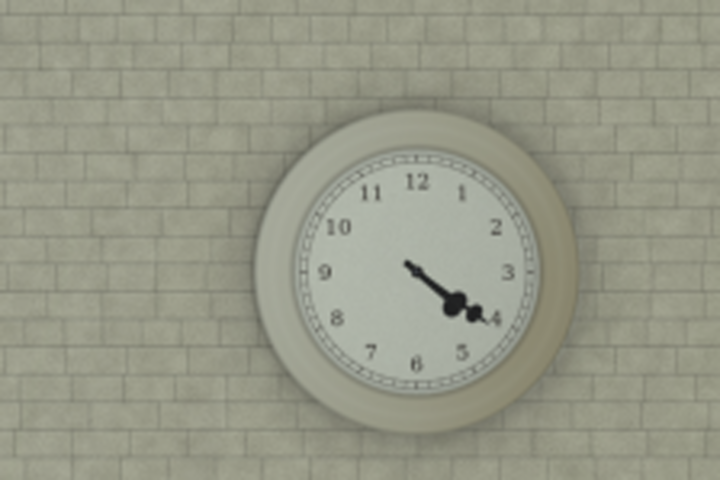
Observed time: 4:21
